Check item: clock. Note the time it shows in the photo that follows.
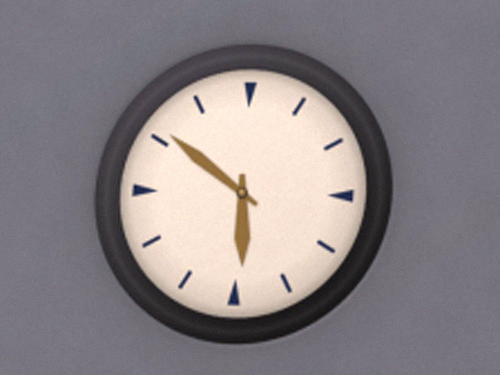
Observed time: 5:51
